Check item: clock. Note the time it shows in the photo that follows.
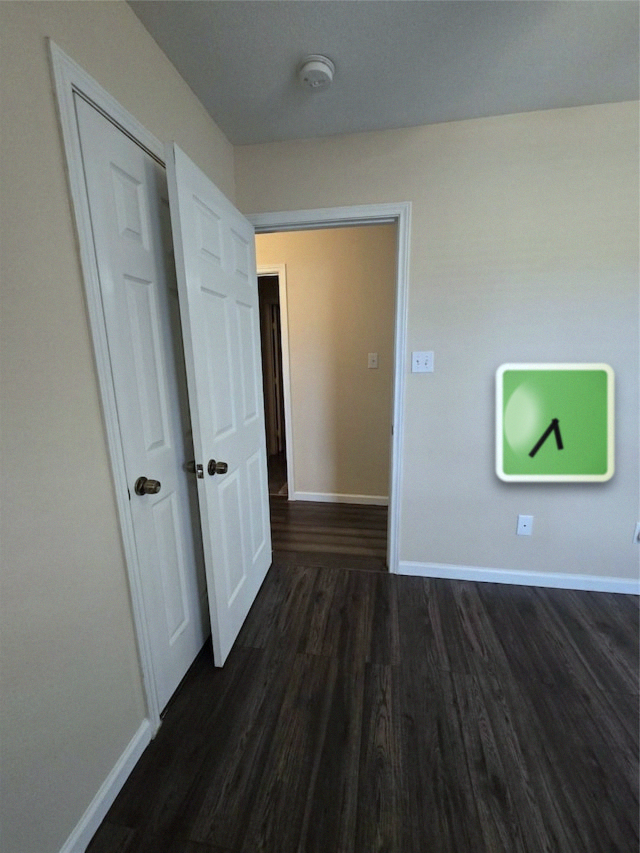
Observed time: 5:36
